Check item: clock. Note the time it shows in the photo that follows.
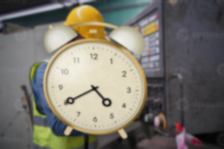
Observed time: 4:40
